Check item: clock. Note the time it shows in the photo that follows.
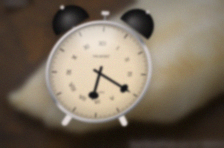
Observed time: 6:20
